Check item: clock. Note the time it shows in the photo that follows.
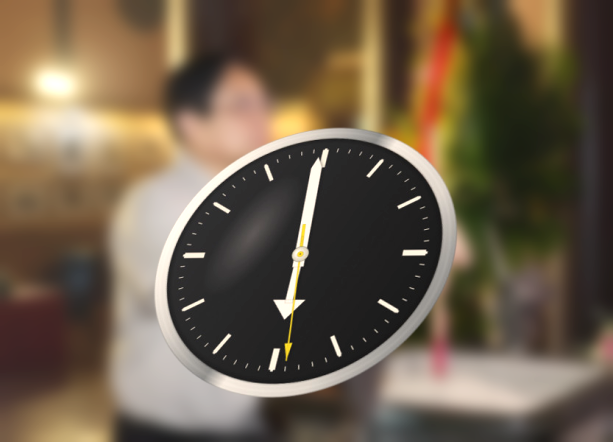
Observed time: 5:59:29
